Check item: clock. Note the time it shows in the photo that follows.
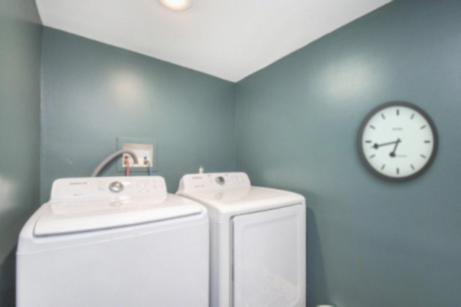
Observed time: 6:43
